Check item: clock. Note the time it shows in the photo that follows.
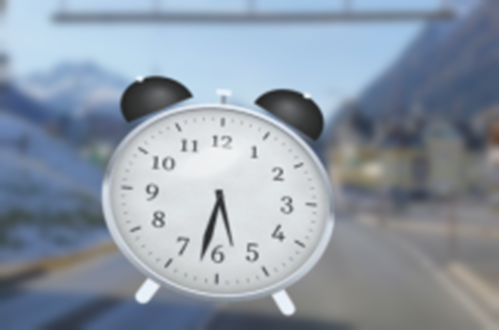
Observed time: 5:32
